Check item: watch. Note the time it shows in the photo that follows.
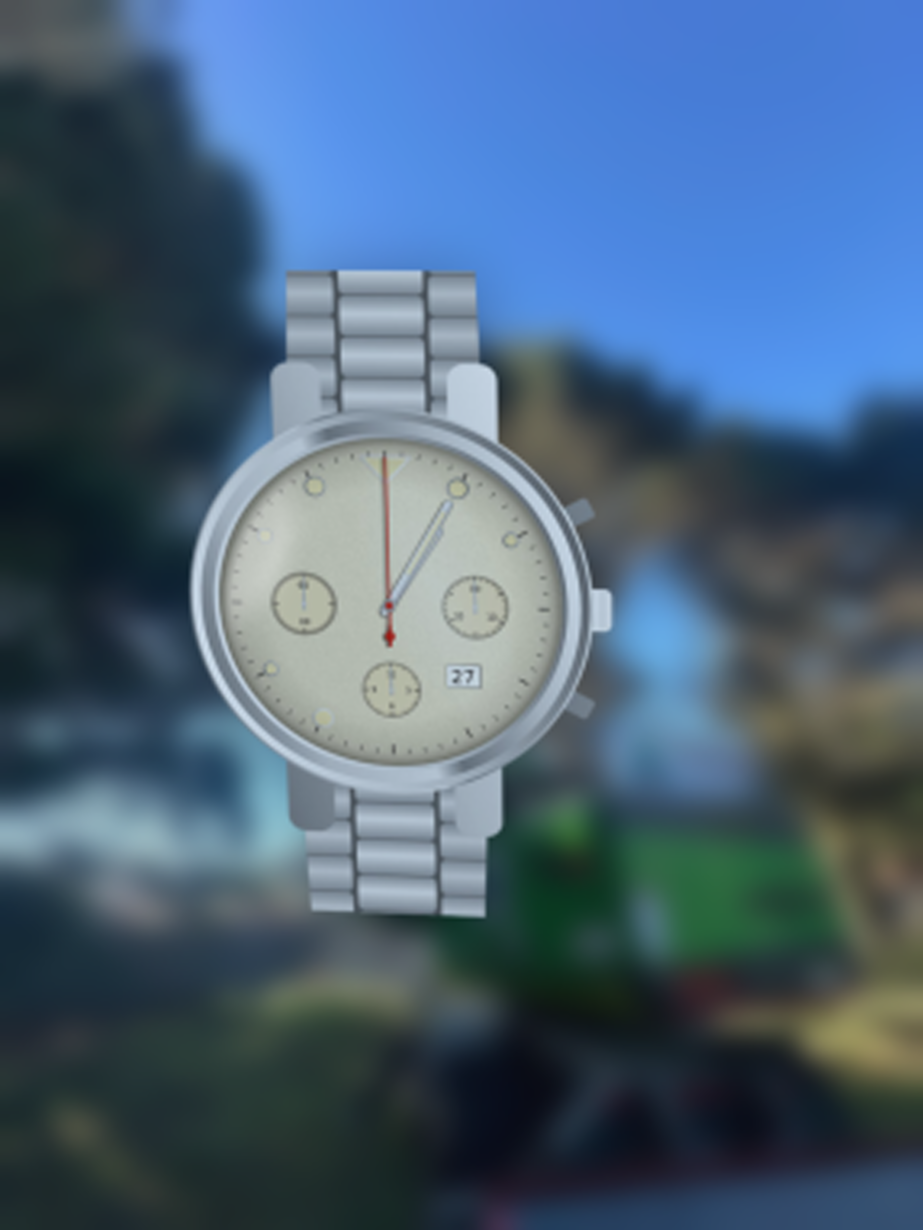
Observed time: 1:05
